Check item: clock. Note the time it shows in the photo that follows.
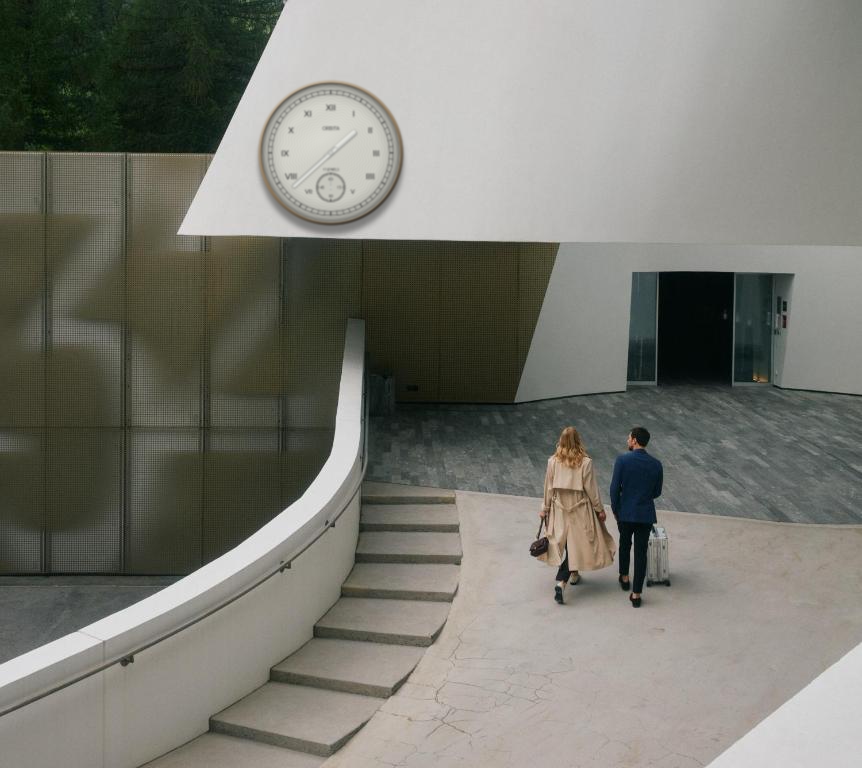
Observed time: 1:38
